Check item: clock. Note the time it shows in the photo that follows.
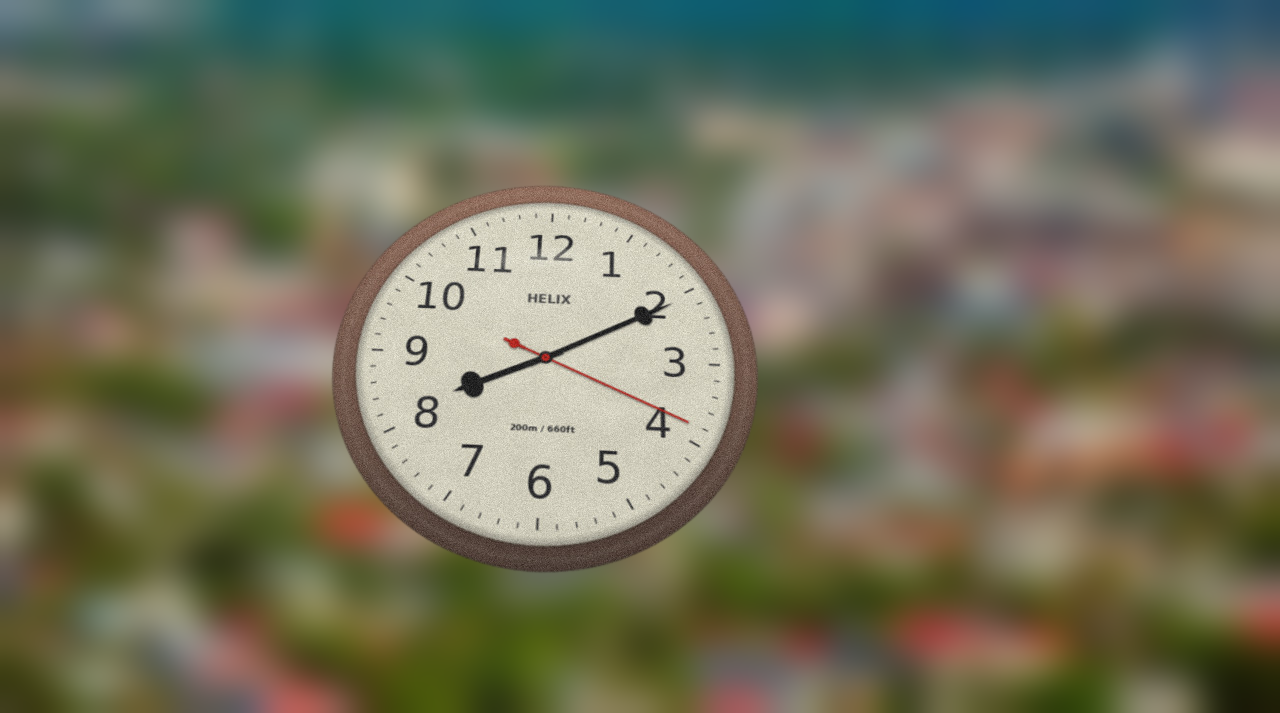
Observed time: 8:10:19
